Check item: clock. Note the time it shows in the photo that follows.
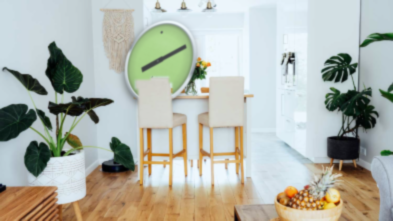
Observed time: 8:11
